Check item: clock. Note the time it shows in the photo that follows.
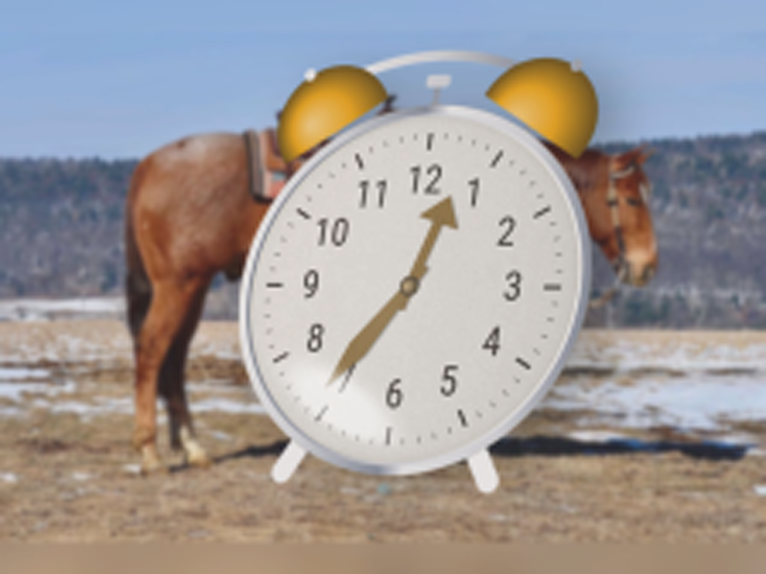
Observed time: 12:36
